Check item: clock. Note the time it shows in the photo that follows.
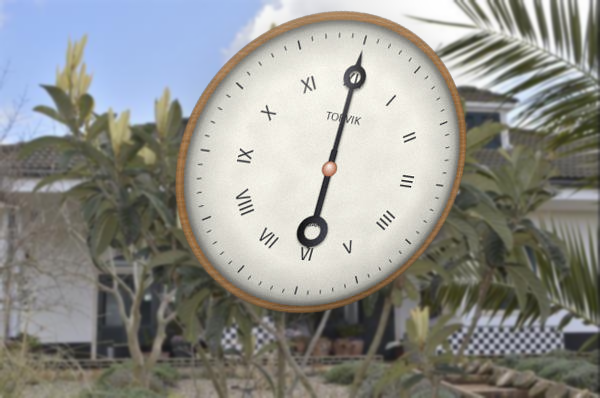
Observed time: 6:00
